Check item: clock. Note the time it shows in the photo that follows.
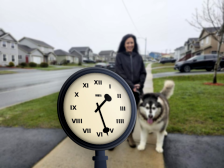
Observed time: 1:27
